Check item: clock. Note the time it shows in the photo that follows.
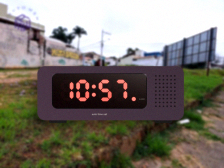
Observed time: 10:57
